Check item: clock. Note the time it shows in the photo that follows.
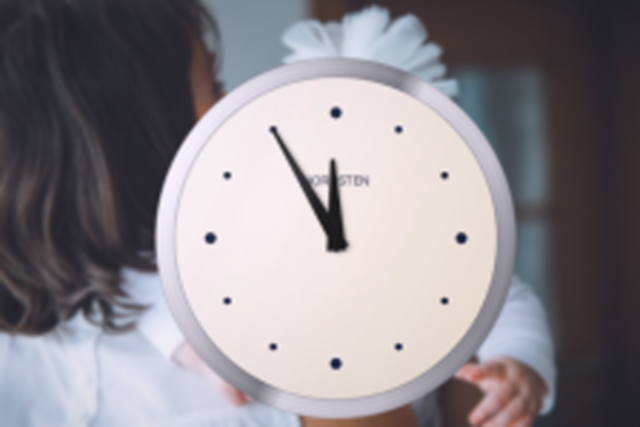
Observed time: 11:55
